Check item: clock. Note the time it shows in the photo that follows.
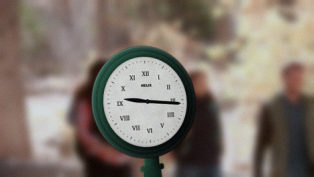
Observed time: 9:16
